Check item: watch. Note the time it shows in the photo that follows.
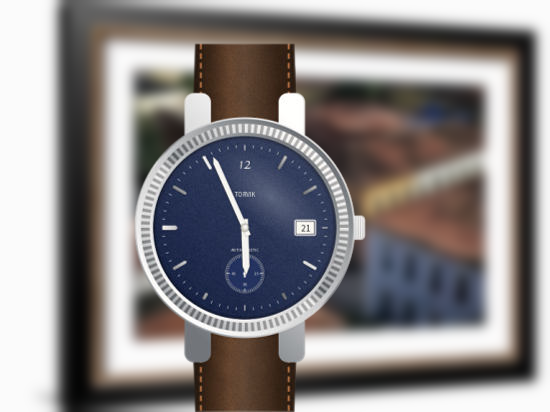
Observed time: 5:56
